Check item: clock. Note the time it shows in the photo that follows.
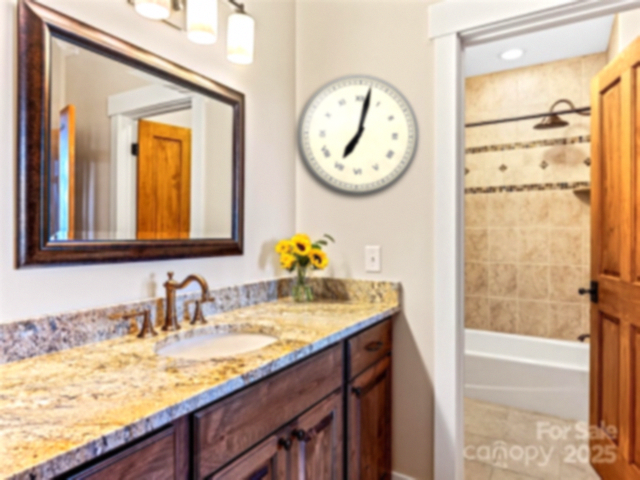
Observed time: 7:02
